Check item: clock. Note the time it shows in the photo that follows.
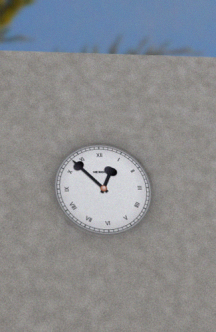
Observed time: 12:53
